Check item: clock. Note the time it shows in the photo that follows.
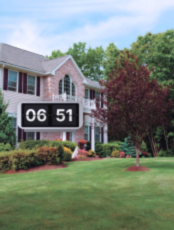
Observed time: 6:51
